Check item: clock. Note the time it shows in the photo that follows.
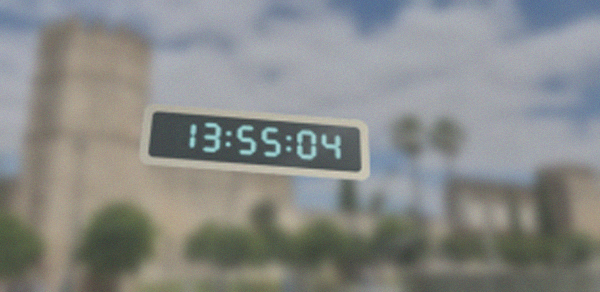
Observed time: 13:55:04
